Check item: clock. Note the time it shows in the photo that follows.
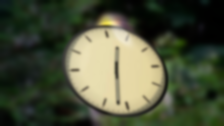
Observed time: 12:32
